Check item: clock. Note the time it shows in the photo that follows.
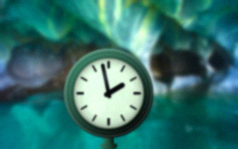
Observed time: 1:58
